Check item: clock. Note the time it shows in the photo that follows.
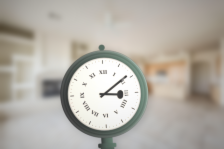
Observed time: 3:09
